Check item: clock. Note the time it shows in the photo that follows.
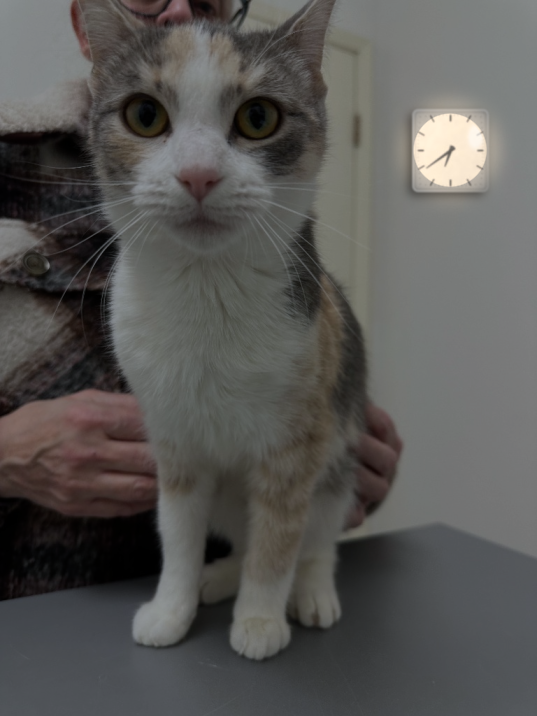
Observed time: 6:39
